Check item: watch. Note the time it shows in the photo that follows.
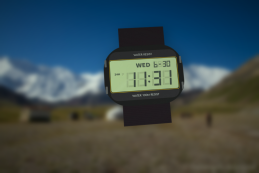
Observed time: 11:31
